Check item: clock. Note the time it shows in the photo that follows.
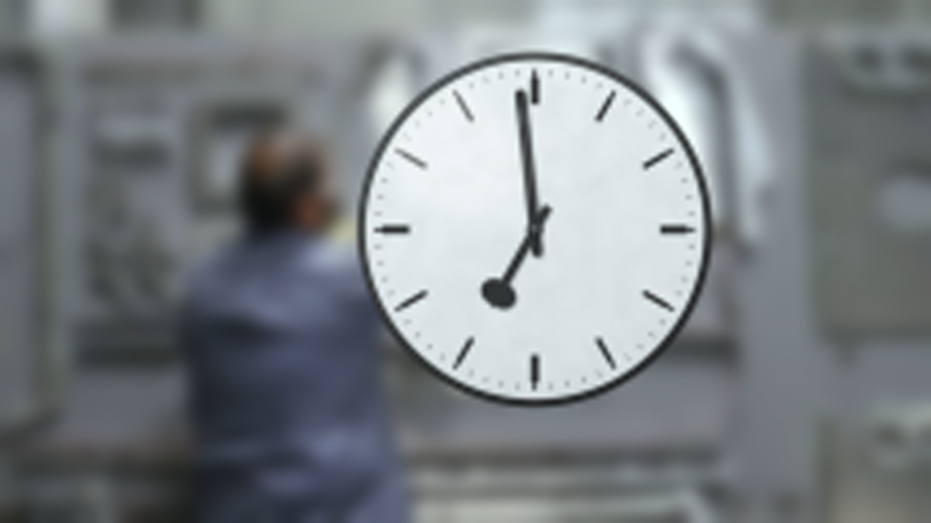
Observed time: 6:59
